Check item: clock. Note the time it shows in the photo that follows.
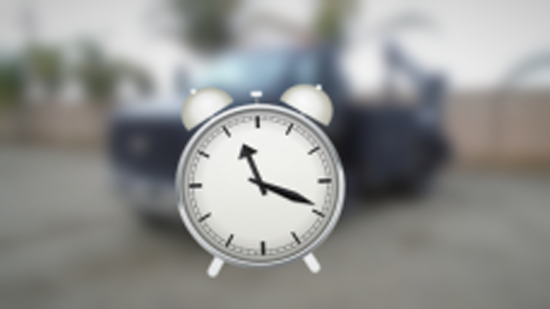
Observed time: 11:19
